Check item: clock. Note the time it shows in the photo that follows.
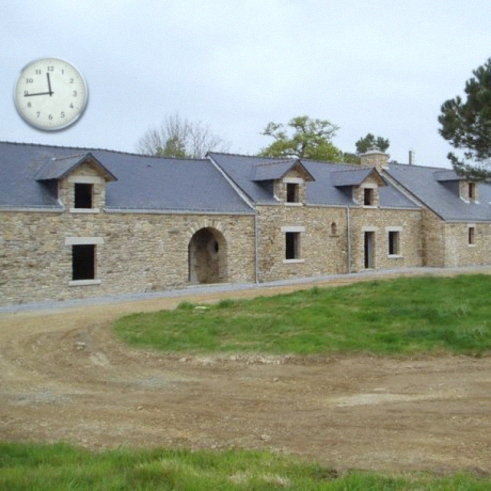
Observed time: 11:44
